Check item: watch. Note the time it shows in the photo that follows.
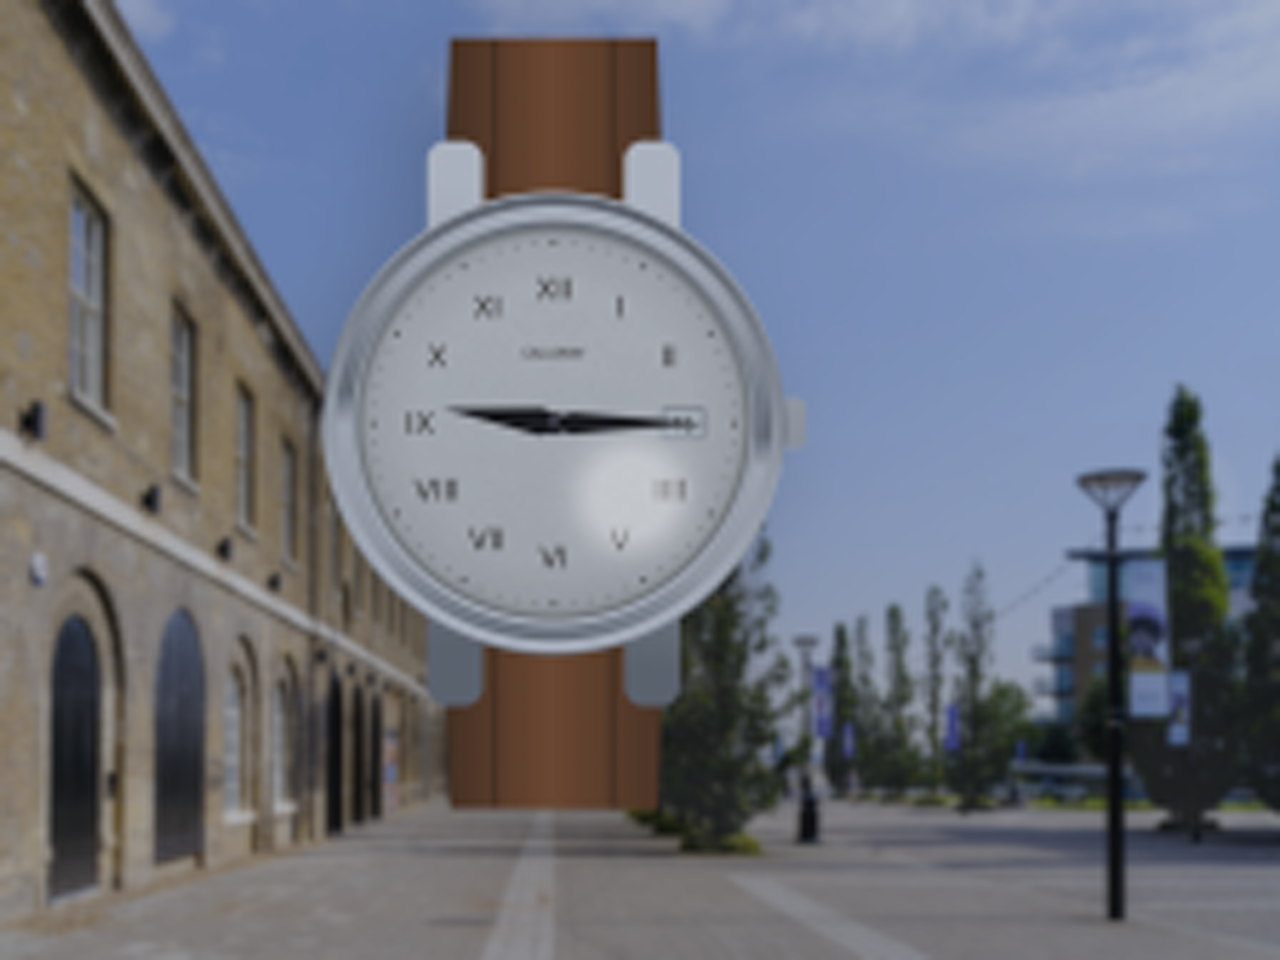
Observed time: 9:15
